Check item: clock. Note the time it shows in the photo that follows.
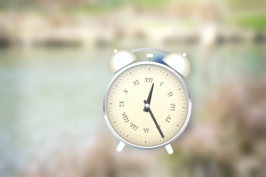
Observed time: 12:25
